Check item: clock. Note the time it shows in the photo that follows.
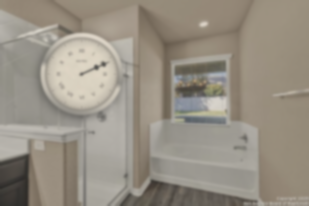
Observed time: 2:11
